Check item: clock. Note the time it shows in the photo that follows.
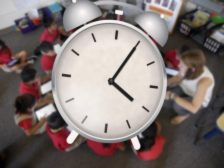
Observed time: 4:05
